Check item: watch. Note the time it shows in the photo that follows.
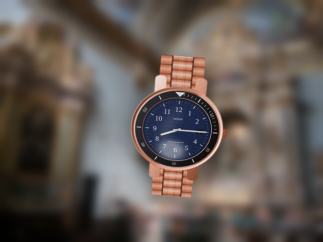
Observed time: 8:15
